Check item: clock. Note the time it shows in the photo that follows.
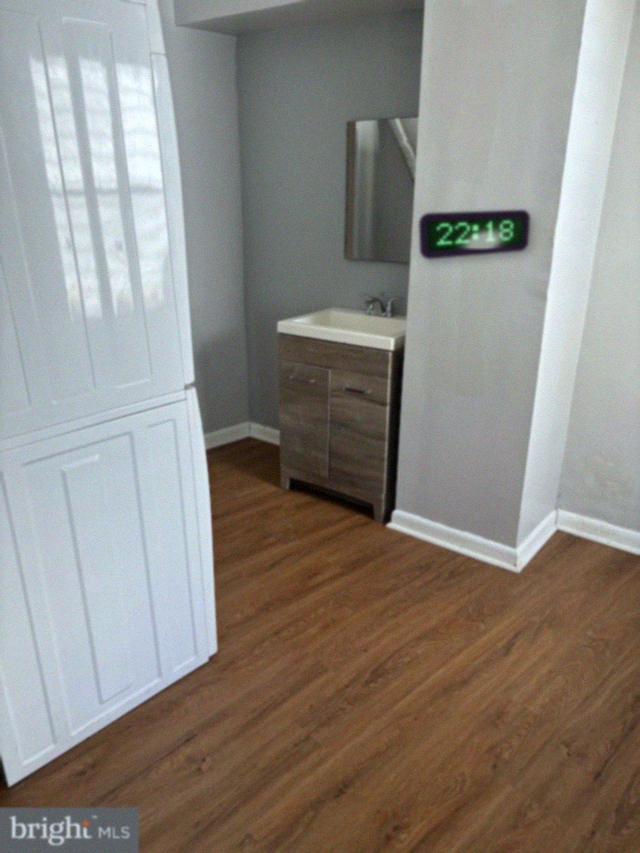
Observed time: 22:18
